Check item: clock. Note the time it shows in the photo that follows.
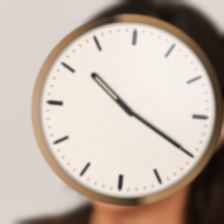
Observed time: 10:20
